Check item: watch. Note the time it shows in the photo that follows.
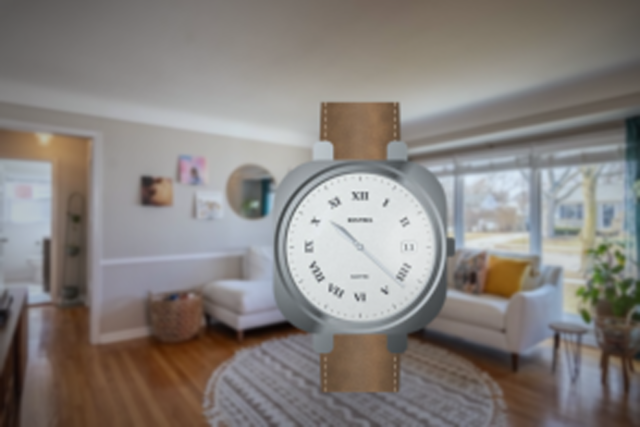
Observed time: 10:22
